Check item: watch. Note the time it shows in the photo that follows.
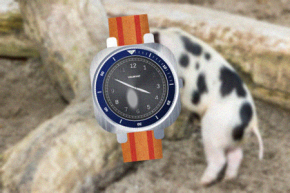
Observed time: 3:50
